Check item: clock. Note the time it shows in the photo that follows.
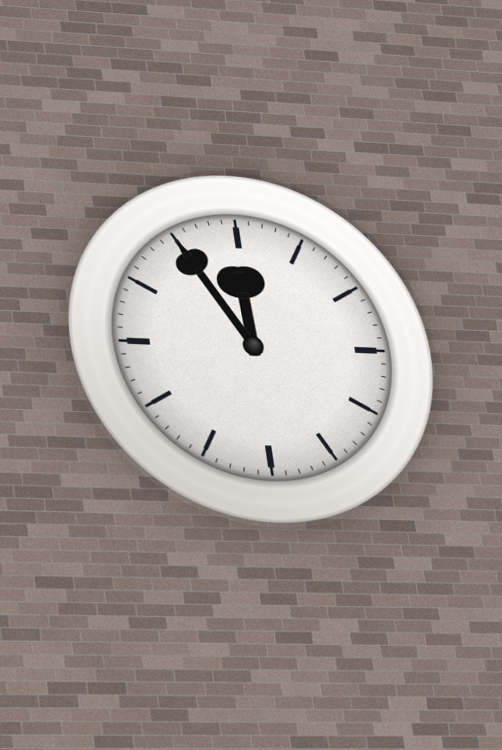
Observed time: 11:55
